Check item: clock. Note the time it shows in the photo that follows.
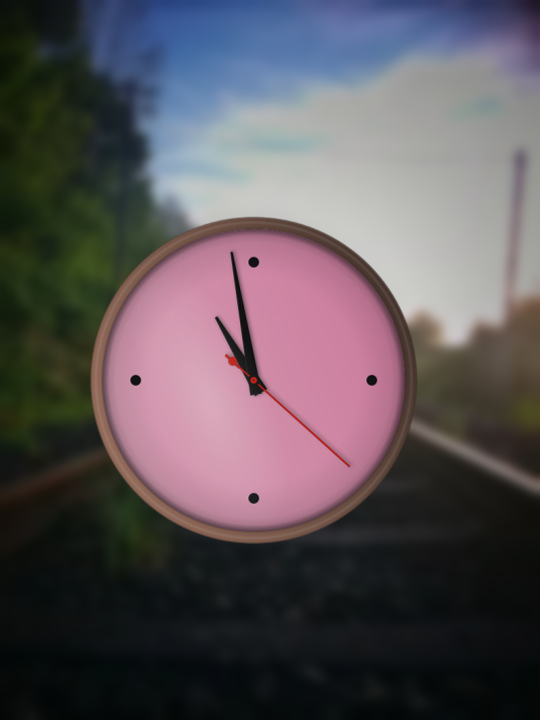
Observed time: 10:58:22
